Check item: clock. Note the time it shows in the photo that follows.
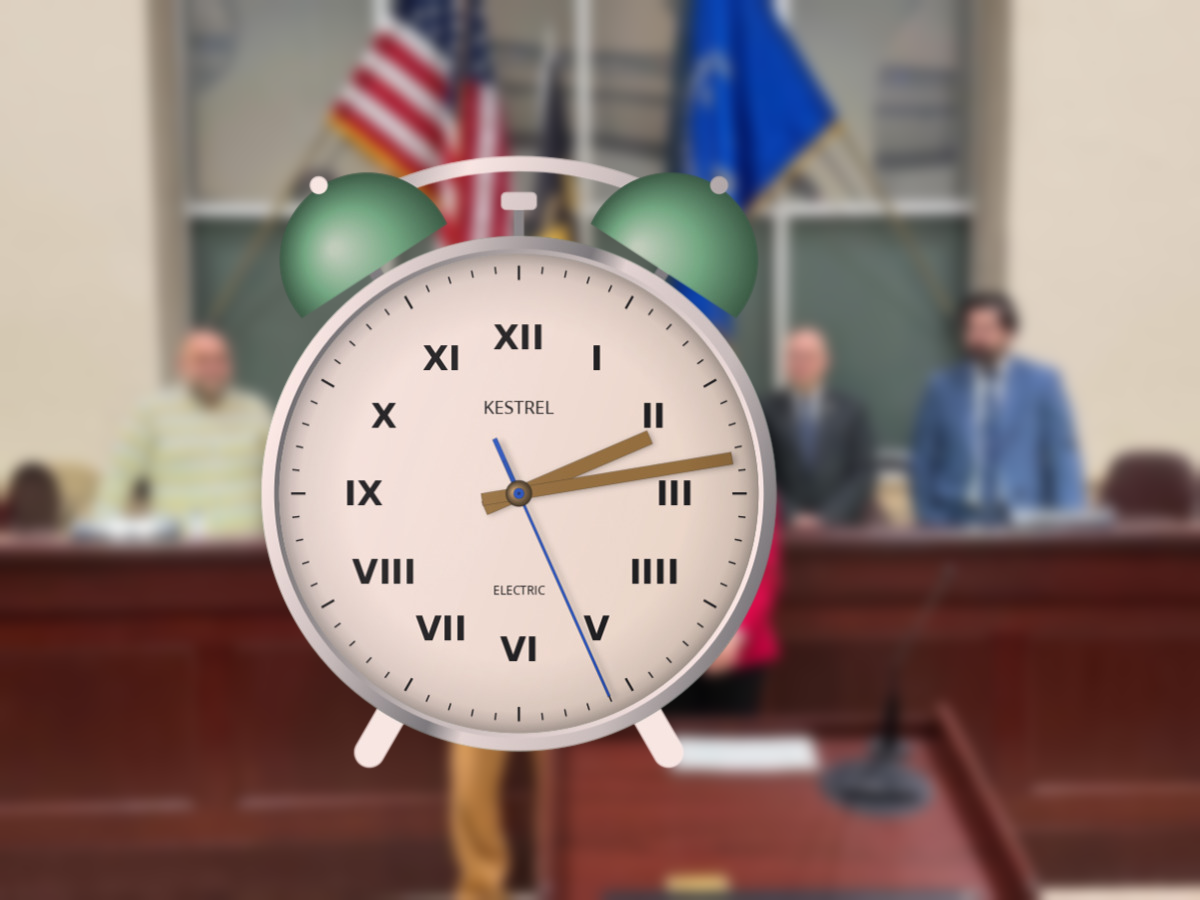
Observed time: 2:13:26
